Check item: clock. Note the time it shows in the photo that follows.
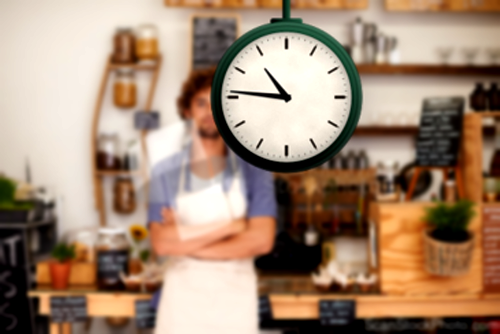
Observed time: 10:46
